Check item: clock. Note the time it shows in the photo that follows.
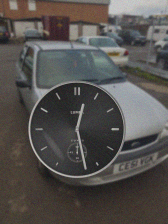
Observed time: 12:28
